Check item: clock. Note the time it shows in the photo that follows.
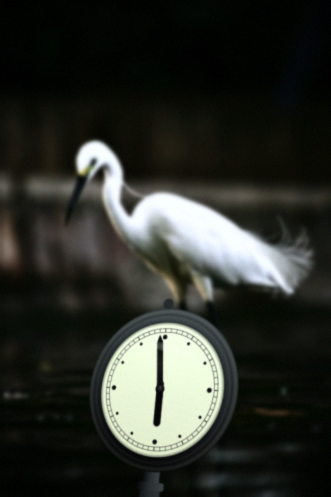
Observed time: 5:59
